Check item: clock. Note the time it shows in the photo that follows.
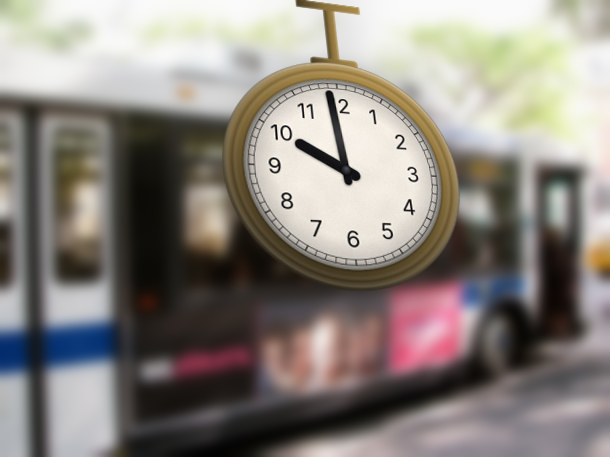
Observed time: 9:59
